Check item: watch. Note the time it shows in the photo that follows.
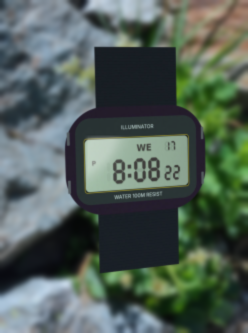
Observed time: 8:08:22
